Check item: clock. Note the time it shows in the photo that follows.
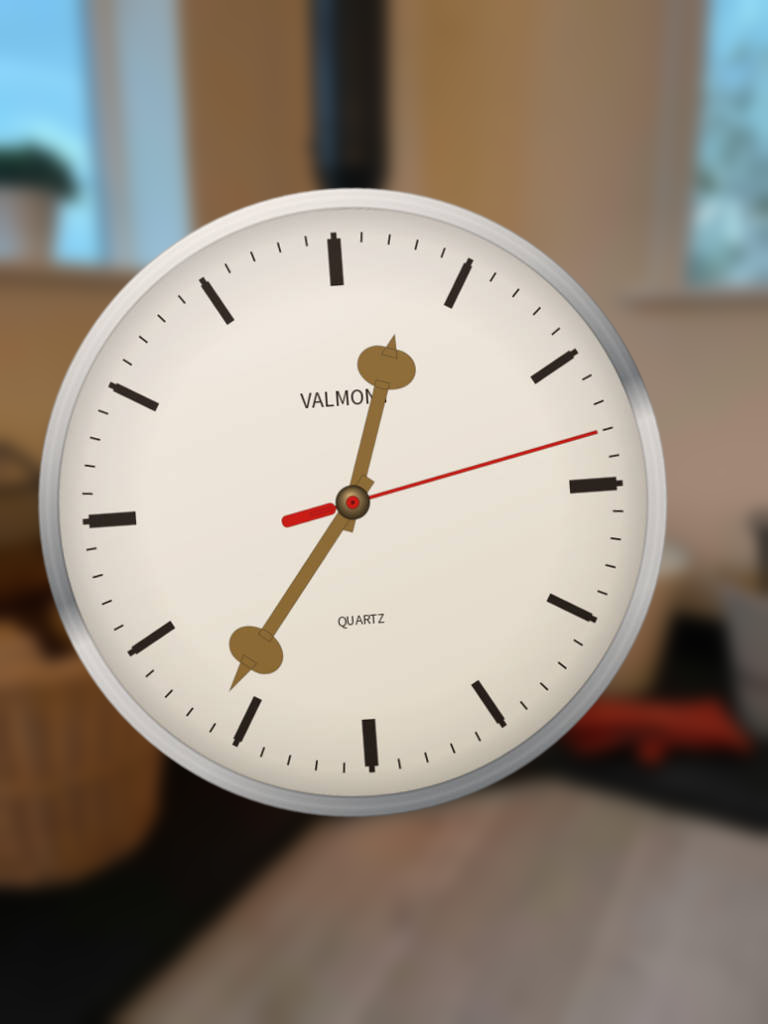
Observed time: 12:36:13
